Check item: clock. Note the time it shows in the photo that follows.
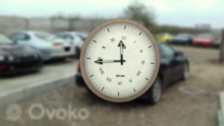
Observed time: 11:44
